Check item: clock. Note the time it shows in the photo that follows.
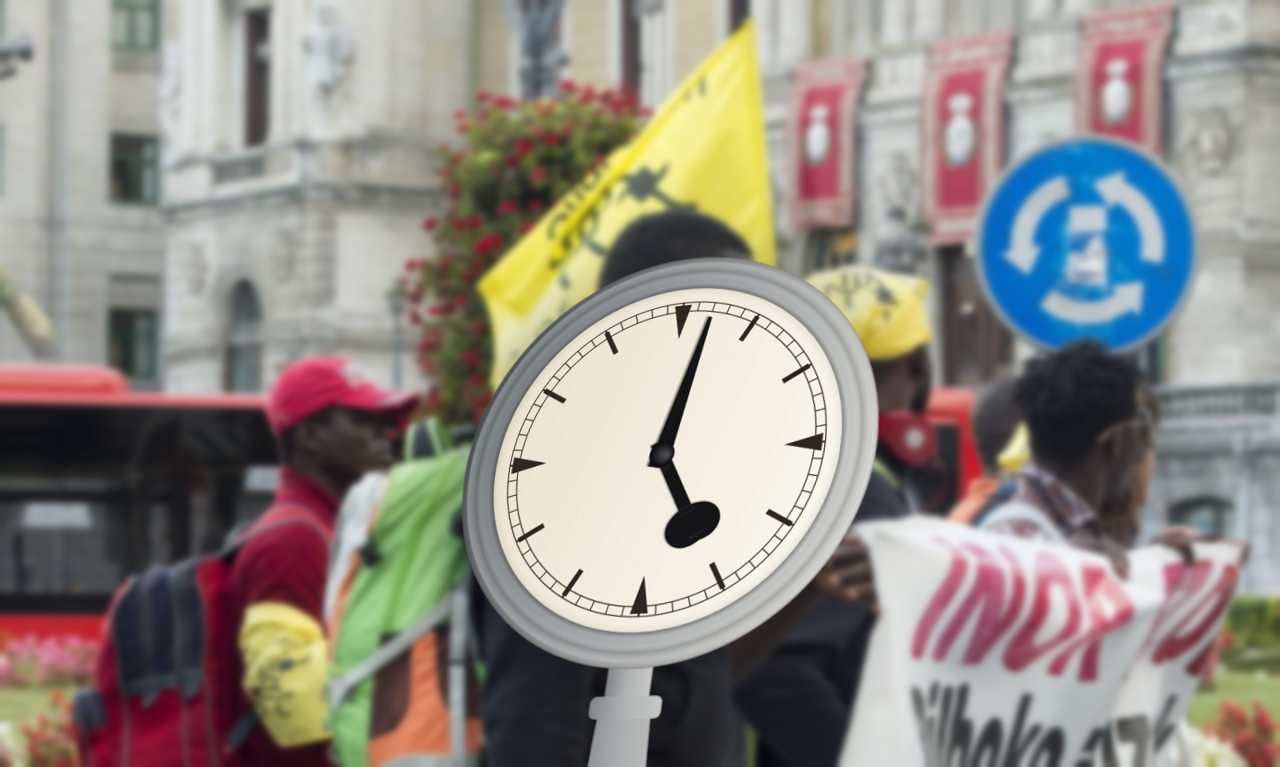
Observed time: 5:02
